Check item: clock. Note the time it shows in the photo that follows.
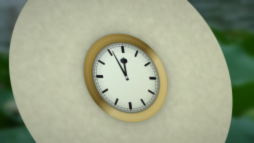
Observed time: 11:56
